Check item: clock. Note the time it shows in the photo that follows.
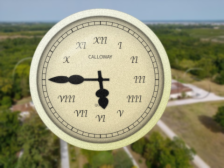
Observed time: 5:45
